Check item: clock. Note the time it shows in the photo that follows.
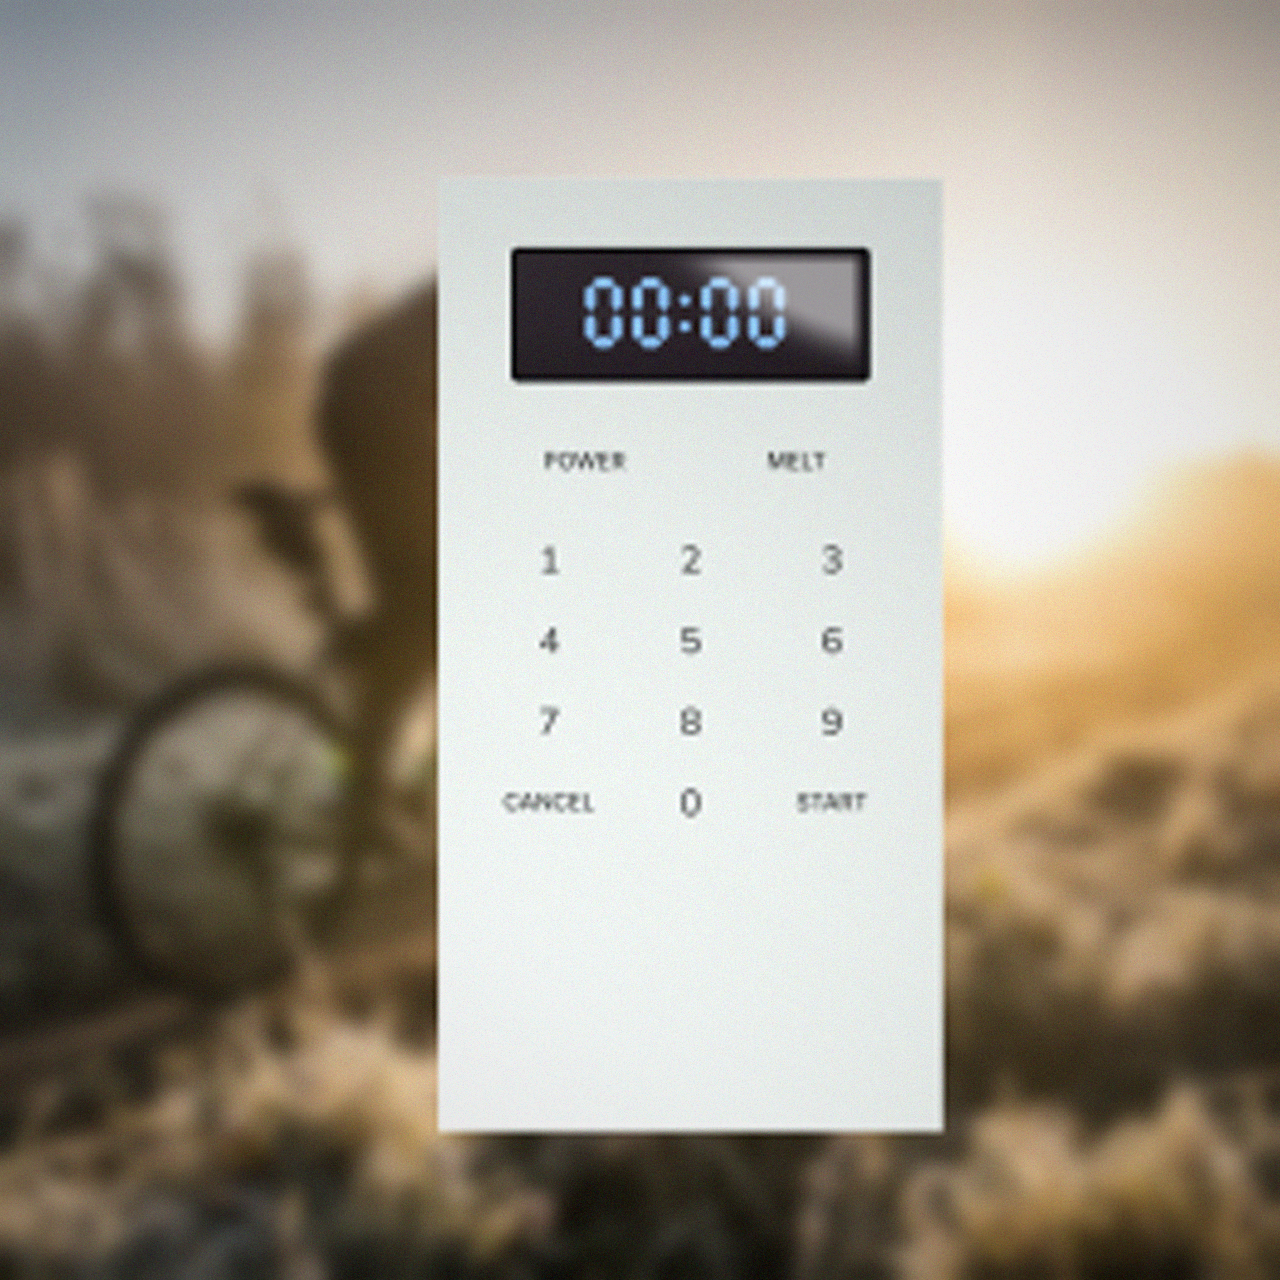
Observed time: 0:00
